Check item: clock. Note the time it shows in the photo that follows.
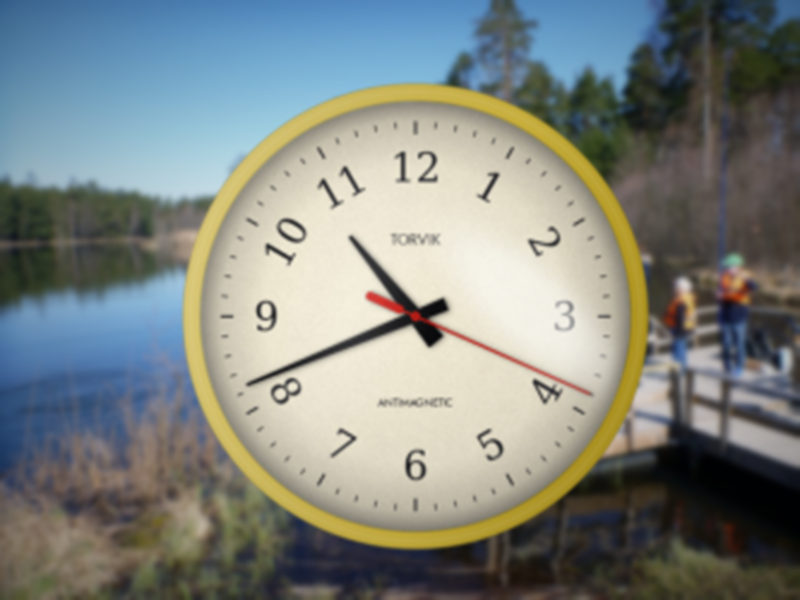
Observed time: 10:41:19
